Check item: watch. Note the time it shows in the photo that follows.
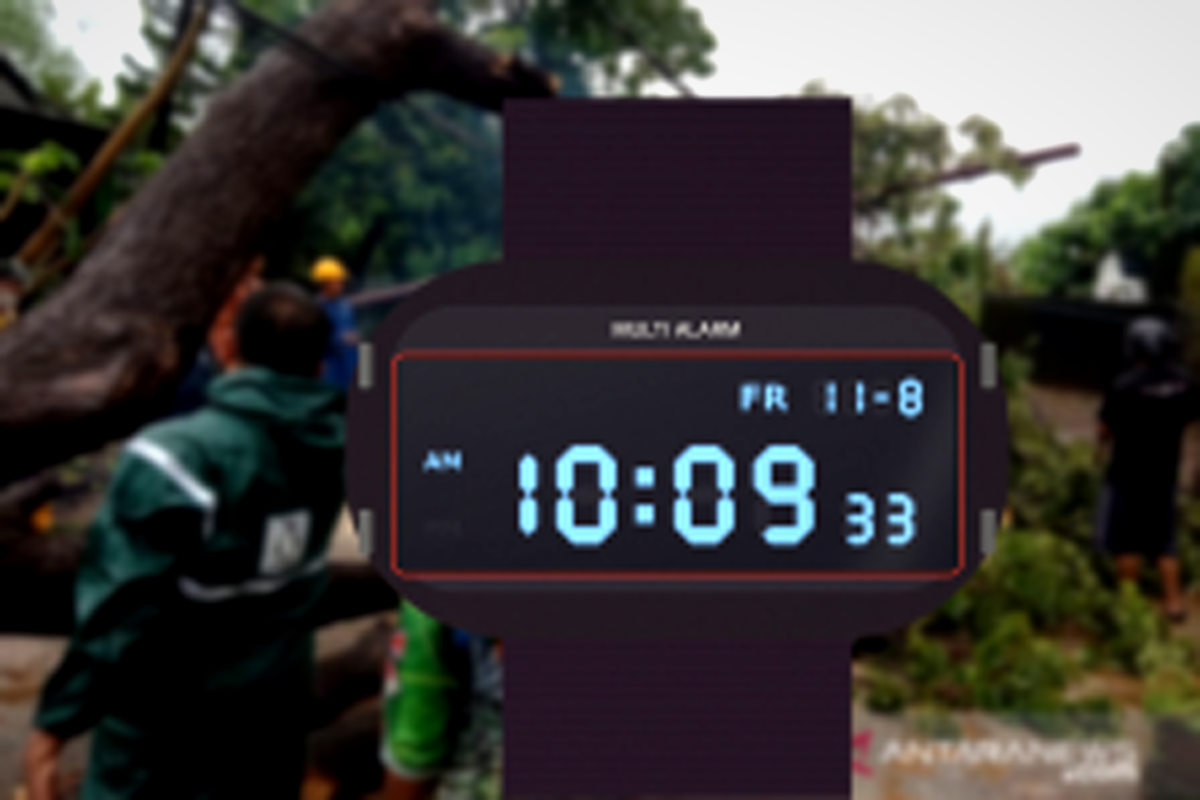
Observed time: 10:09:33
